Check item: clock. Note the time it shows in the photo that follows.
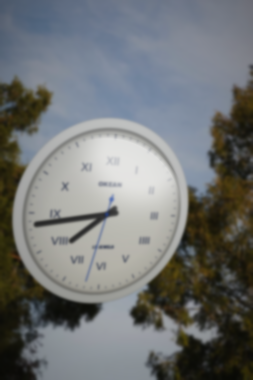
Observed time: 7:43:32
